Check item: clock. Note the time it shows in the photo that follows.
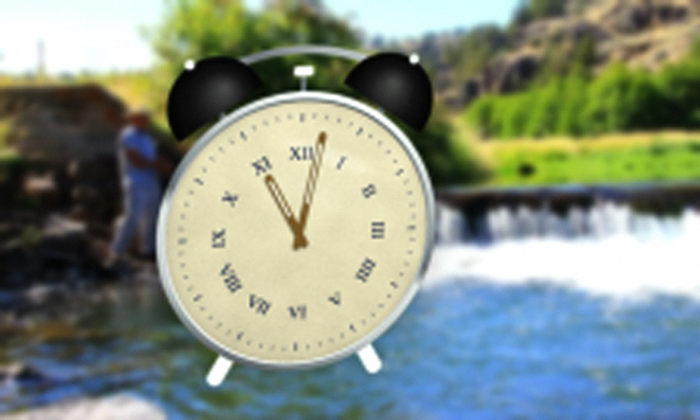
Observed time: 11:02
